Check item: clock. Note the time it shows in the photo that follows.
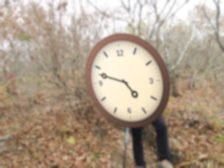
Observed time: 4:48
